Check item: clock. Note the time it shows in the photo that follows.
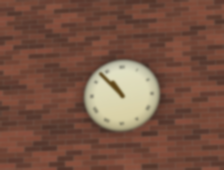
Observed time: 10:53
